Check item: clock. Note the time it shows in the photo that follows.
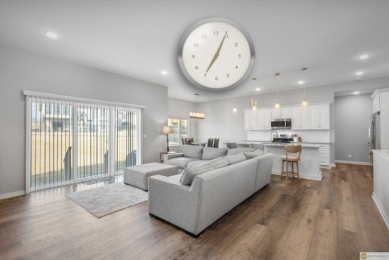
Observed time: 7:04
